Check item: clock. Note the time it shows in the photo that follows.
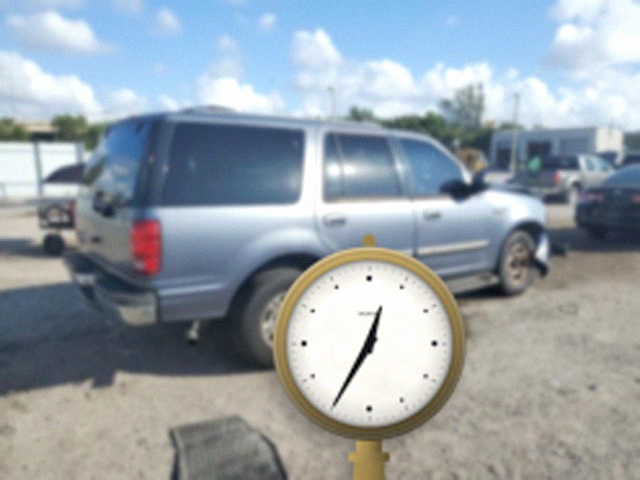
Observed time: 12:35
